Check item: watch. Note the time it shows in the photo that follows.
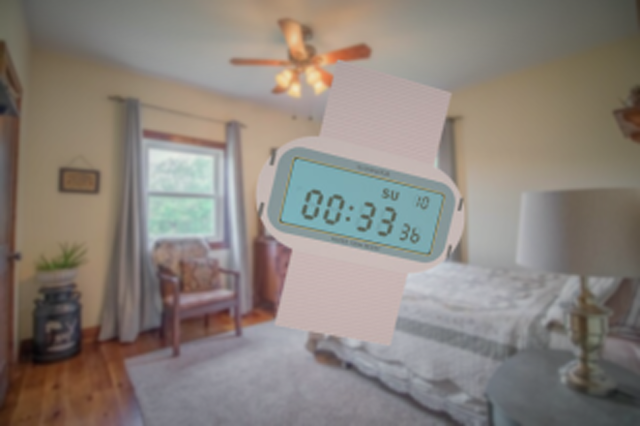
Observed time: 0:33:36
